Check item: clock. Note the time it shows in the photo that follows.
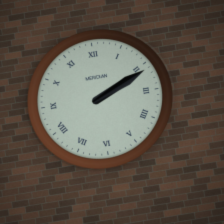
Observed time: 2:11
